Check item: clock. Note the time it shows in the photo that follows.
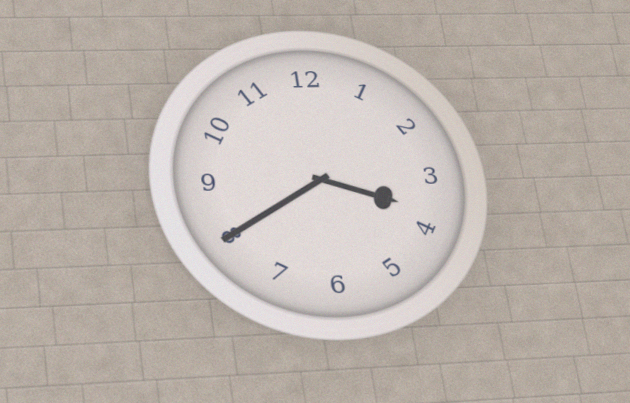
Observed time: 3:40
